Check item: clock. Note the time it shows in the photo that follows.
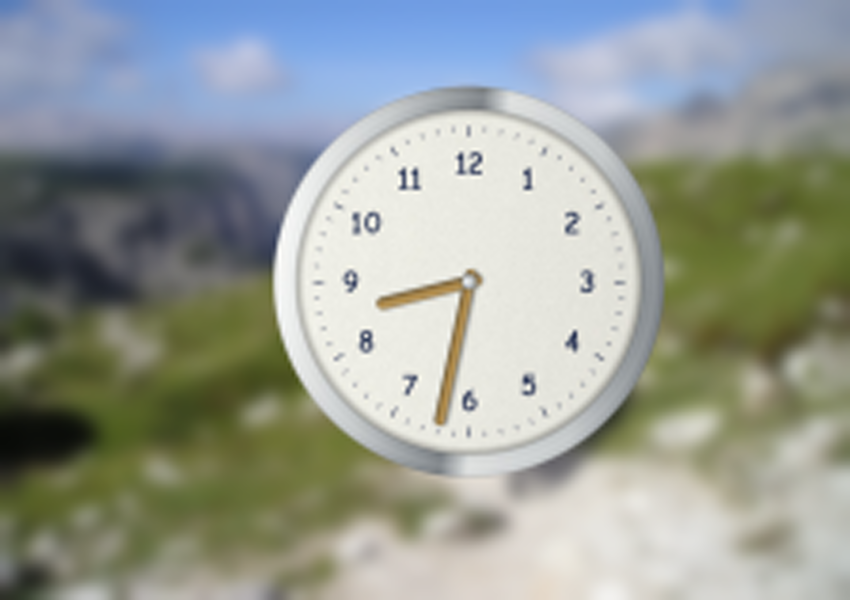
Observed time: 8:32
